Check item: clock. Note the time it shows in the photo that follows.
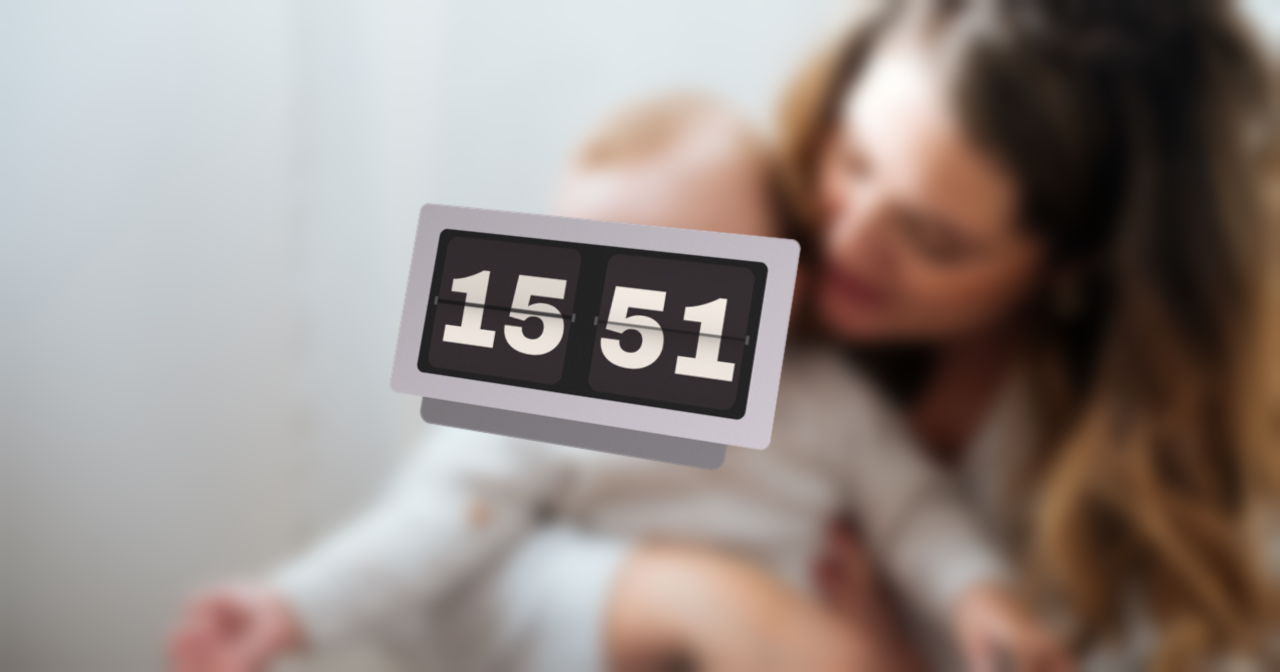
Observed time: 15:51
